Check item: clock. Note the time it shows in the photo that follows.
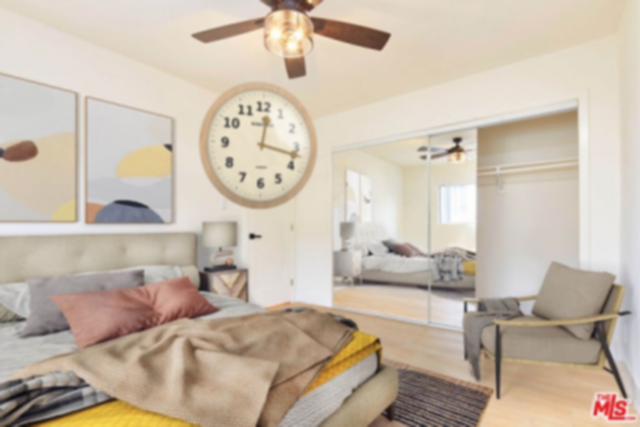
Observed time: 12:17
